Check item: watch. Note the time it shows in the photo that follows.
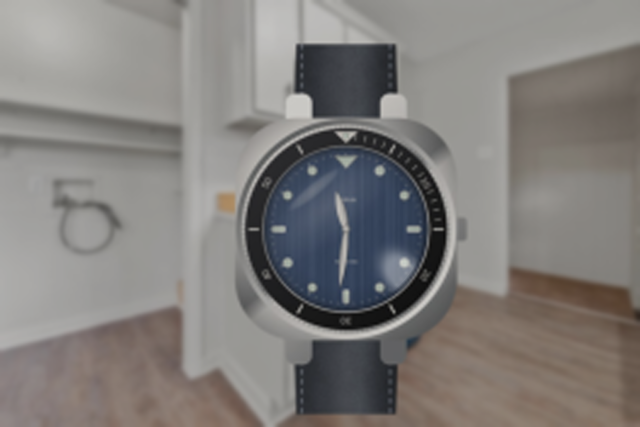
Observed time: 11:31
